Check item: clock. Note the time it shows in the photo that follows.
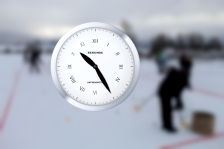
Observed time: 10:25
